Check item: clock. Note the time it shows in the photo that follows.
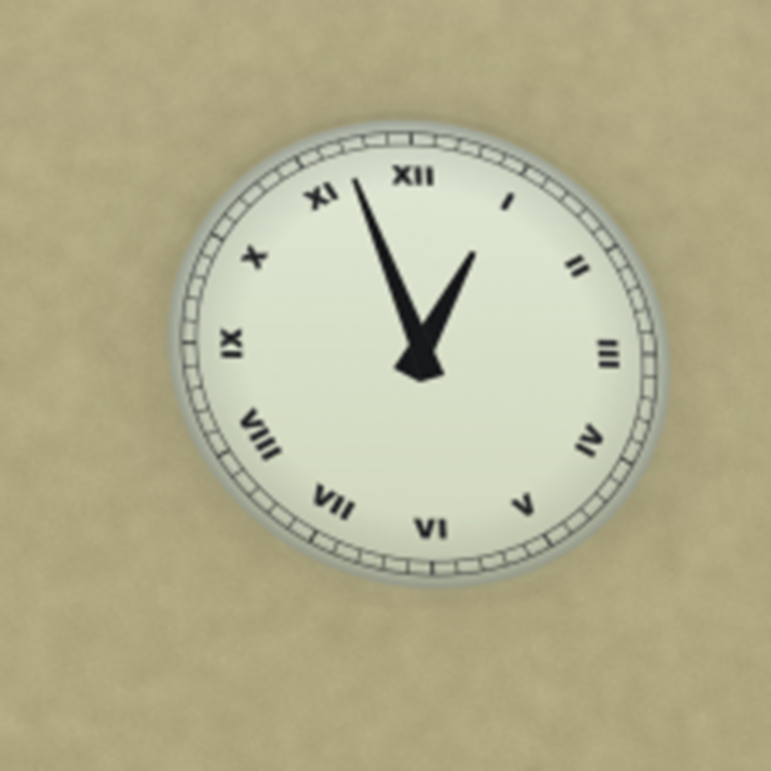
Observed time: 12:57
